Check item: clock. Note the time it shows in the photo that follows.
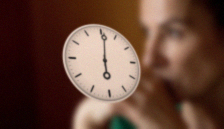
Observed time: 6:01
